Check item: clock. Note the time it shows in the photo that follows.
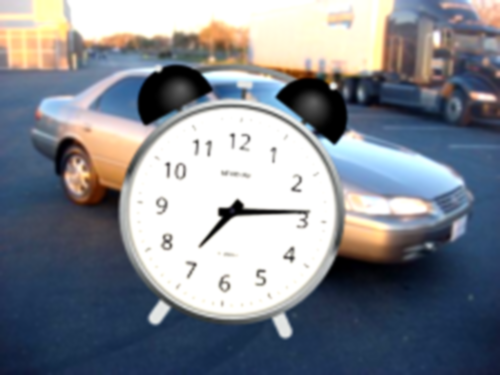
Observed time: 7:14
